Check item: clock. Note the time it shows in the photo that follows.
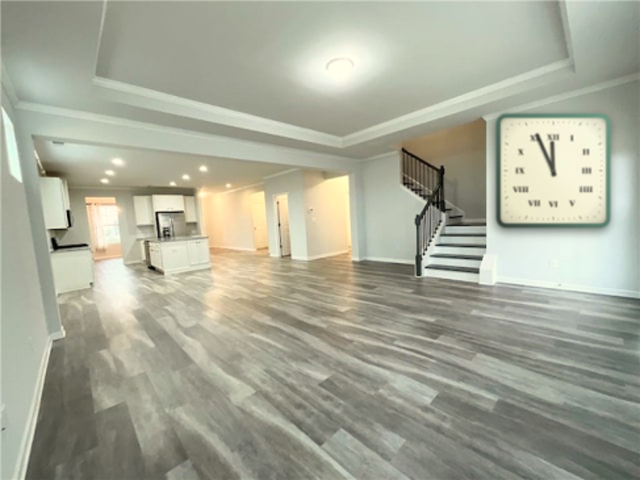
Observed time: 11:56
